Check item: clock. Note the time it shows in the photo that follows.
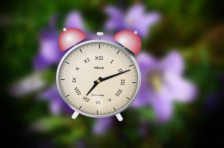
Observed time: 7:11
